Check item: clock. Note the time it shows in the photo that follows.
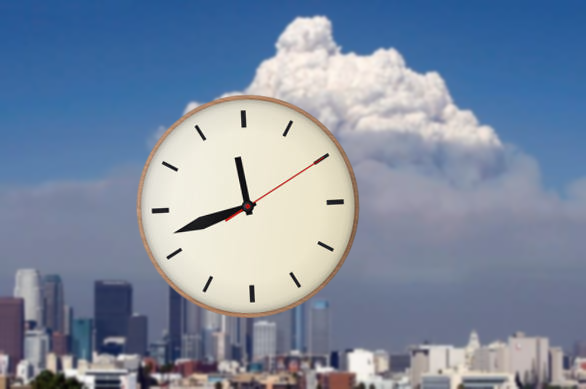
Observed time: 11:42:10
